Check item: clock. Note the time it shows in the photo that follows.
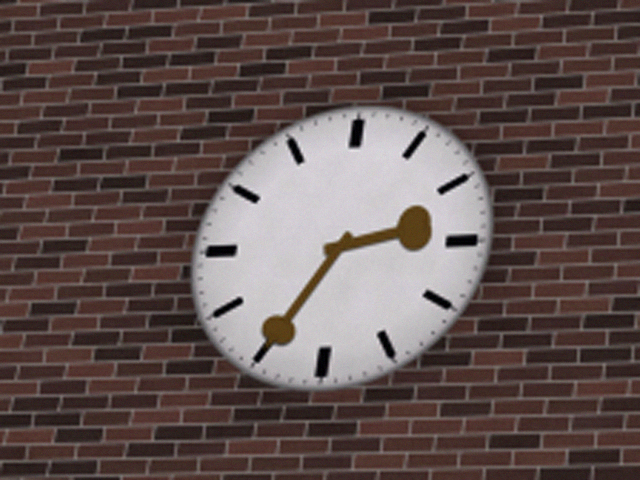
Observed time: 2:35
